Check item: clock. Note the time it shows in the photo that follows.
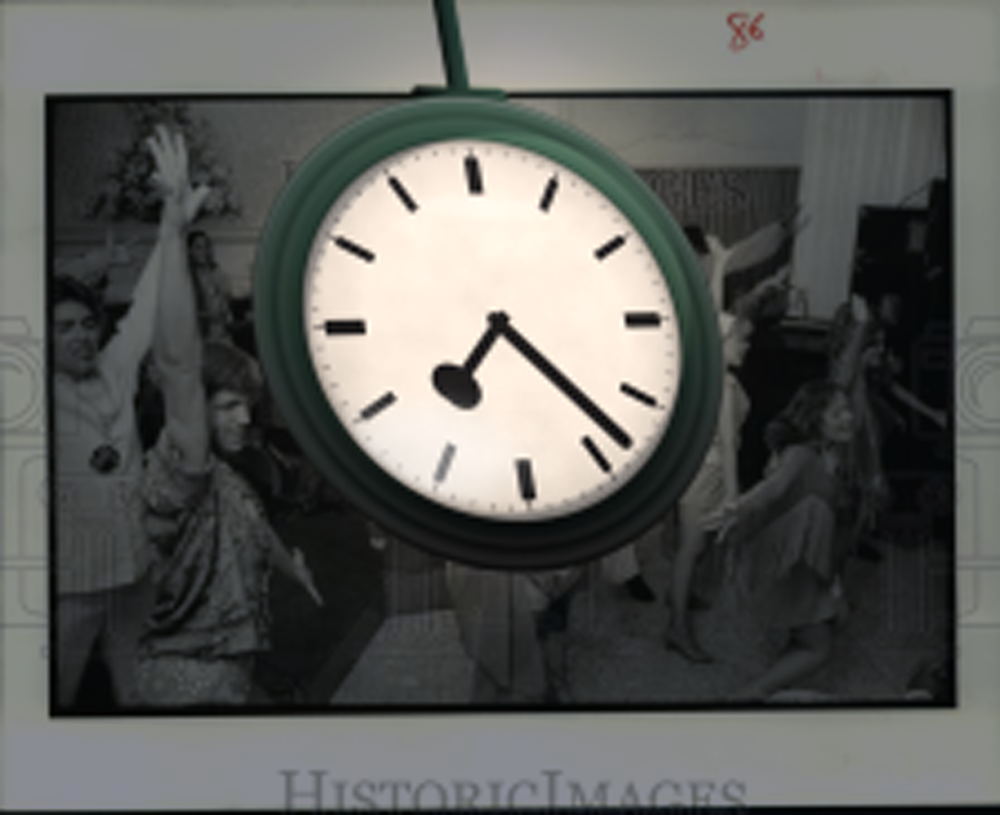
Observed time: 7:23
